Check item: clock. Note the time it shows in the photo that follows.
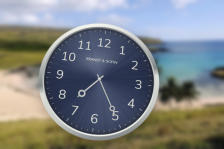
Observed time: 7:25
